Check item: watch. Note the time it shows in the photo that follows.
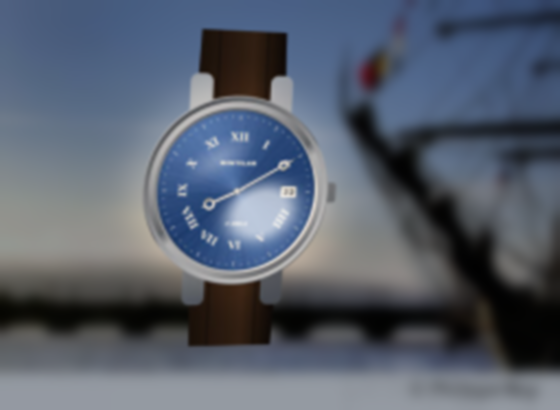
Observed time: 8:10
